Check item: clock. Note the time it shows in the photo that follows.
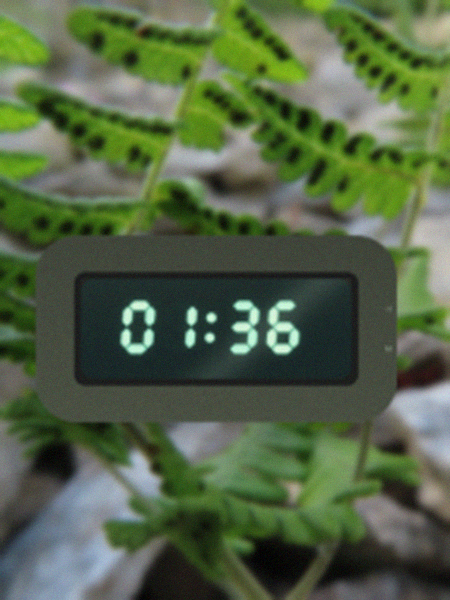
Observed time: 1:36
